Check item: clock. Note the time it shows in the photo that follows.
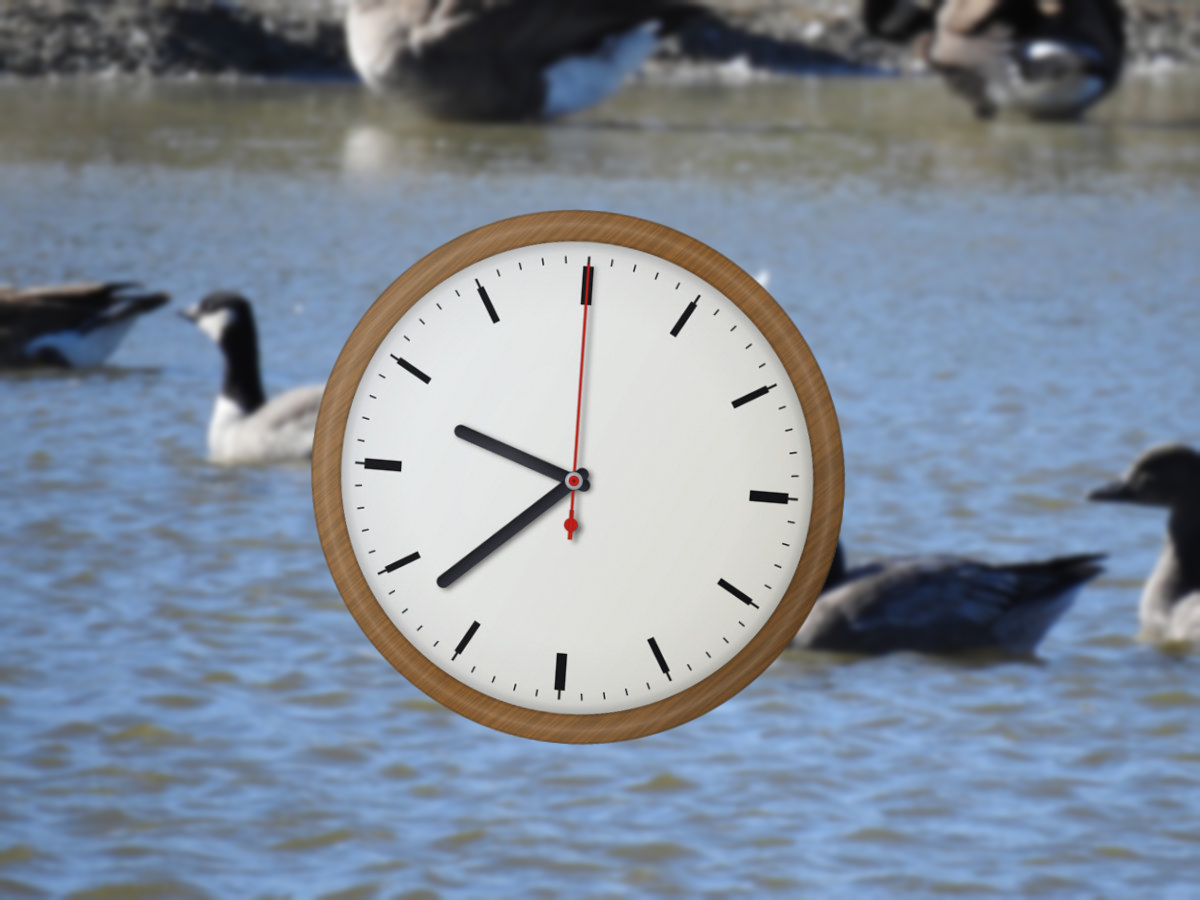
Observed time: 9:38:00
